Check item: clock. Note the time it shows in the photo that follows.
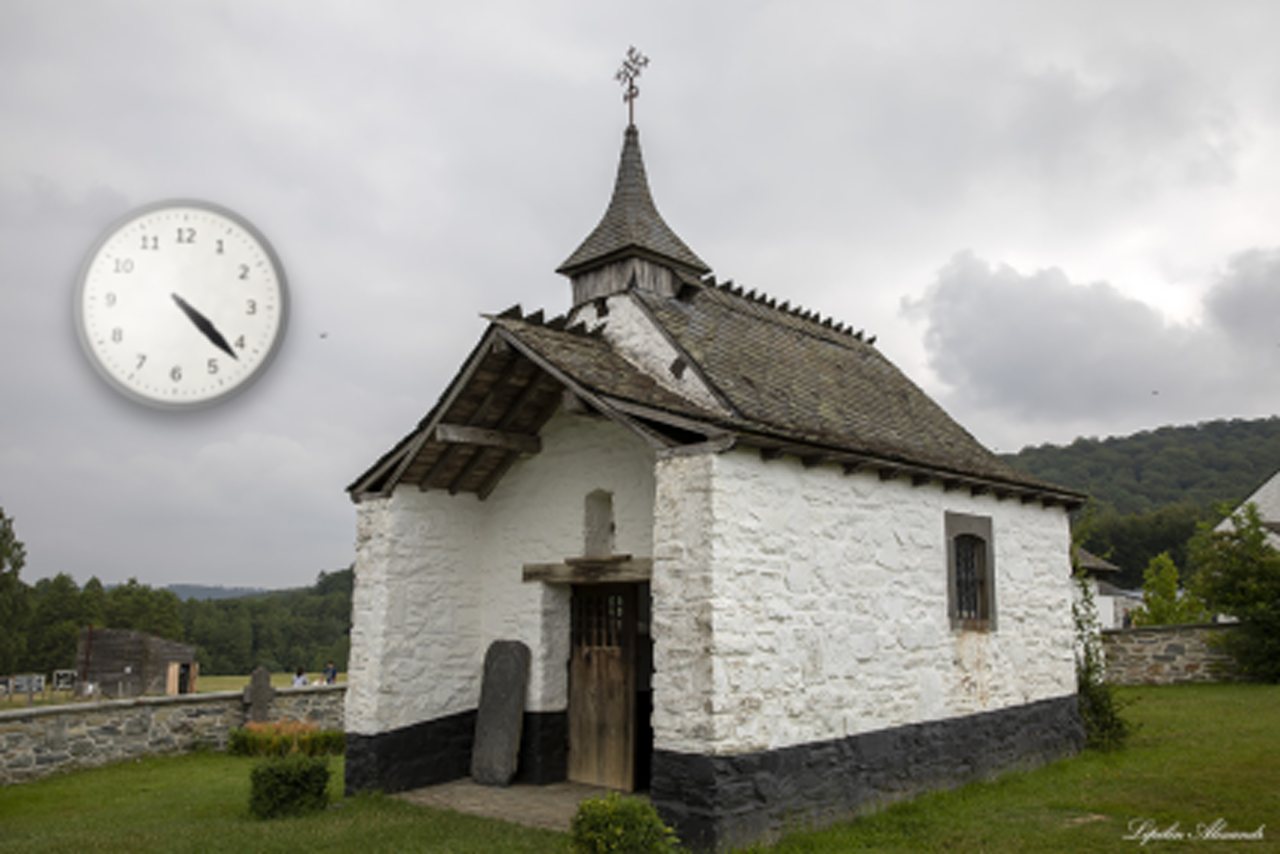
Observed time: 4:22
